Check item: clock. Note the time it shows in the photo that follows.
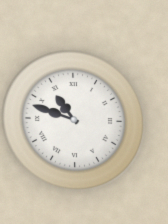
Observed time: 10:48
